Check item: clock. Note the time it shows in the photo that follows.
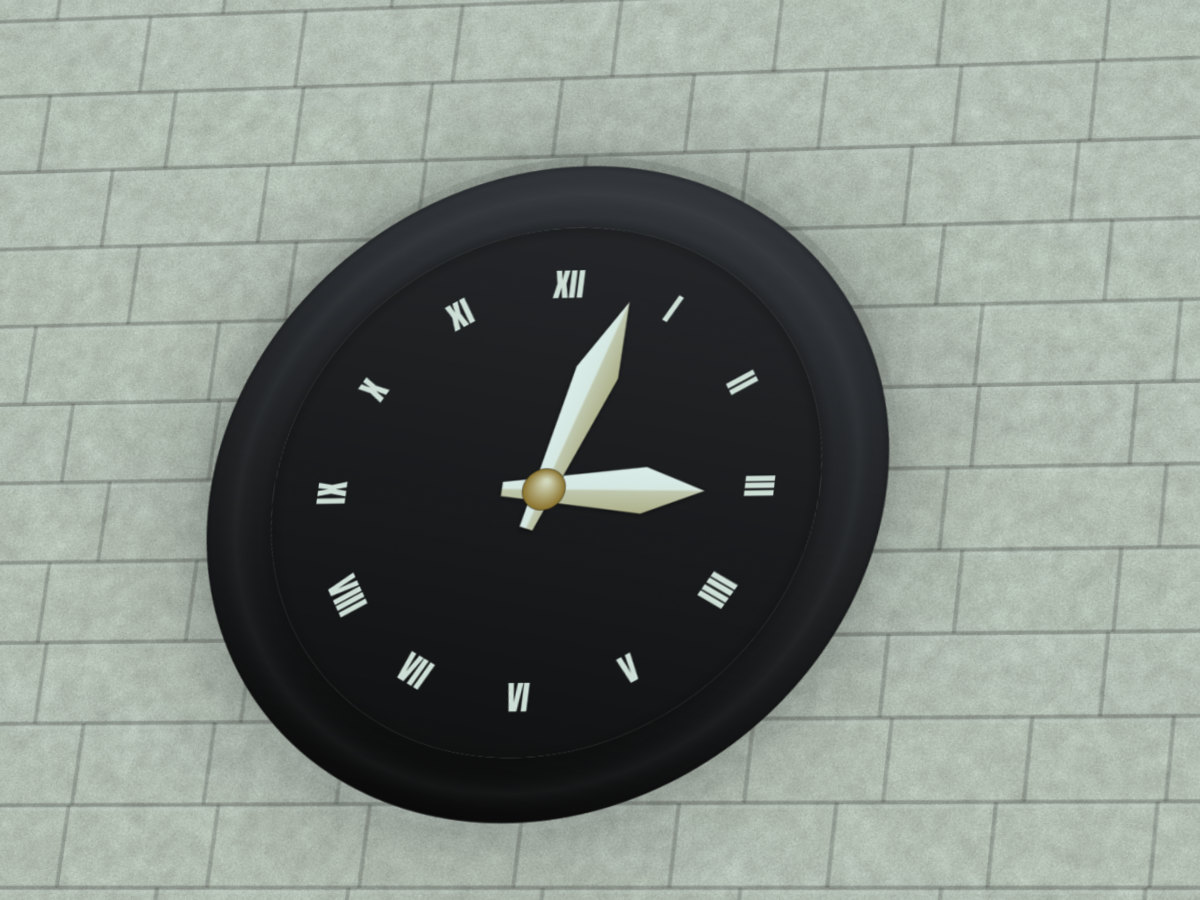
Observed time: 3:03
